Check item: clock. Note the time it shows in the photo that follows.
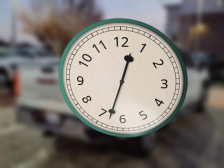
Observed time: 12:33
